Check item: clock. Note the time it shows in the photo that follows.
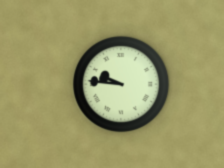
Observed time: 9:46
